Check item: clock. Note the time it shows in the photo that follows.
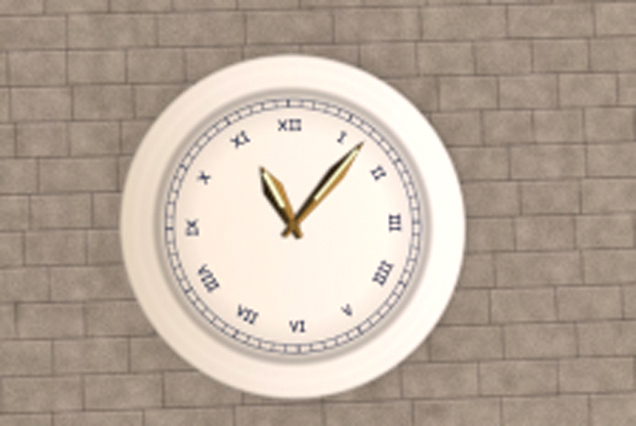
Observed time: 11:07
